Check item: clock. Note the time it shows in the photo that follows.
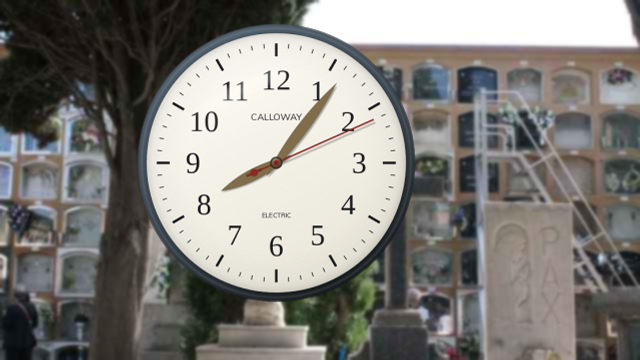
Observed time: 8:06:11
